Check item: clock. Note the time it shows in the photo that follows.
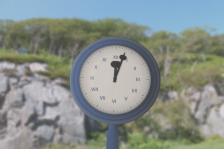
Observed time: 12:03
